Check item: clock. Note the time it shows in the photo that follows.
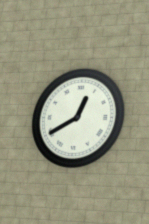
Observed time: 12:40
